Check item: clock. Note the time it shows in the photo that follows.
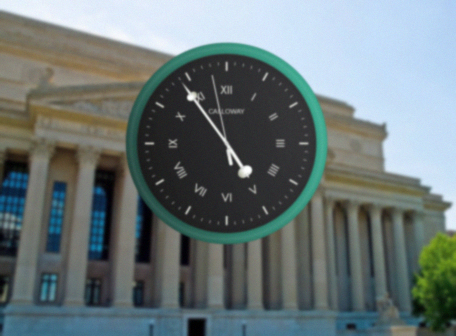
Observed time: 4:53:58
